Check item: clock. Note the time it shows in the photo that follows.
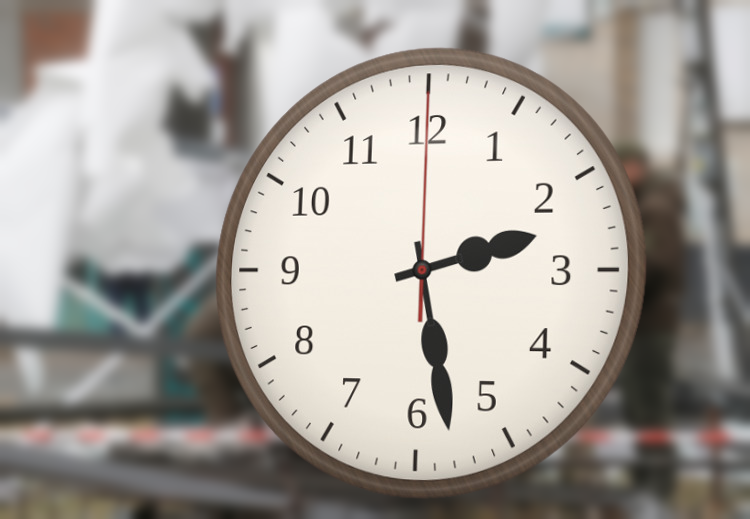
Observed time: 2:28:00
